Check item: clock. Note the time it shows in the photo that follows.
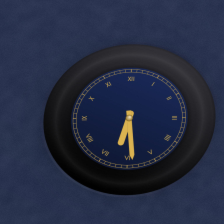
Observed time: 6:29
